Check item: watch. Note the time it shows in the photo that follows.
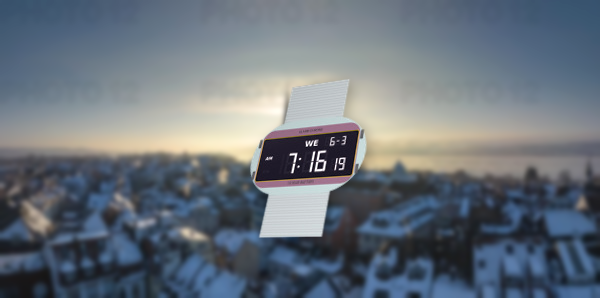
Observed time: 7:16:19
